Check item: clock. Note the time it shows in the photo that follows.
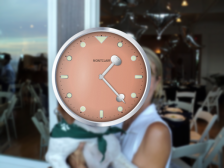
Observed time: 1:23
